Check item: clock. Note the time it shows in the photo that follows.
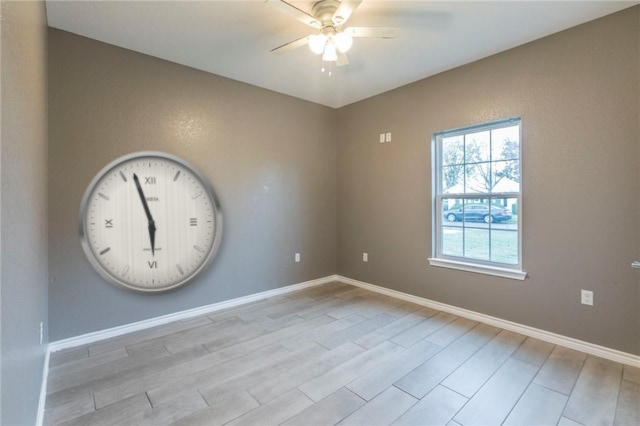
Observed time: 5:57
